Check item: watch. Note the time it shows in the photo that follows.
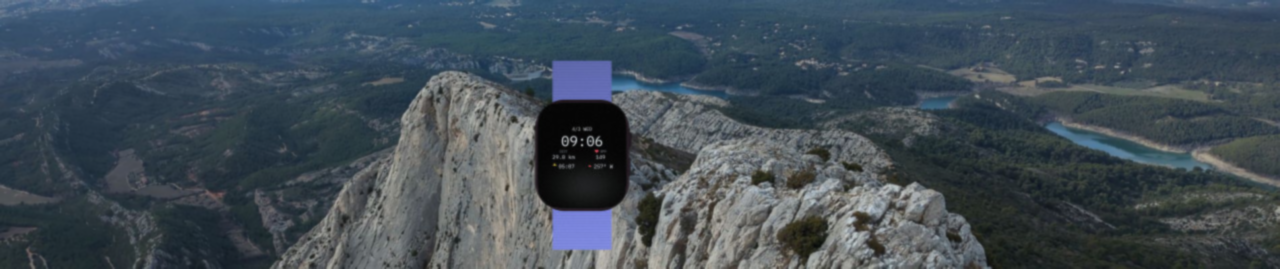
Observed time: 9:06
